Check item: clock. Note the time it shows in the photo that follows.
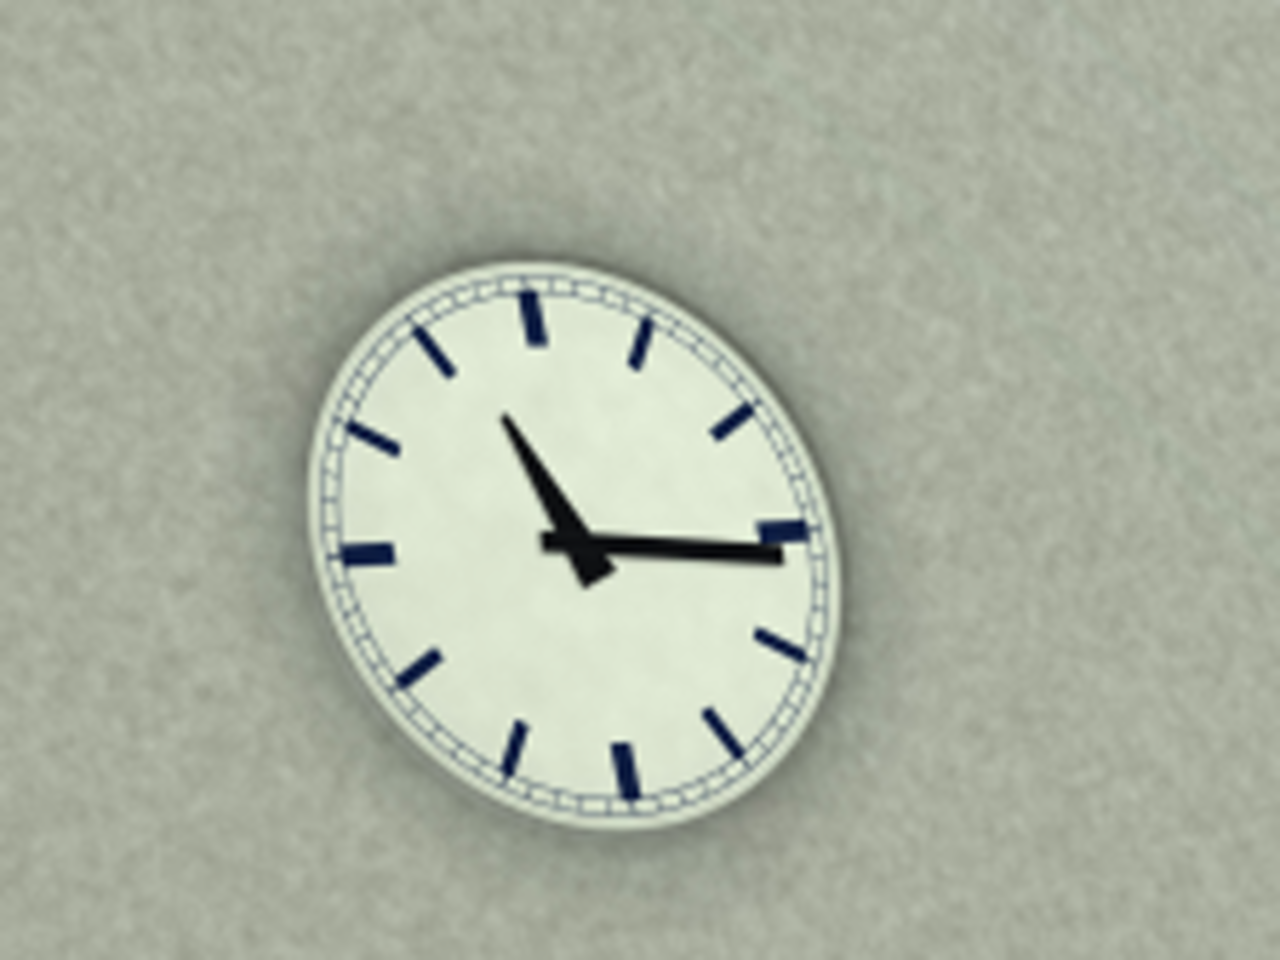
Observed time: 11:16
